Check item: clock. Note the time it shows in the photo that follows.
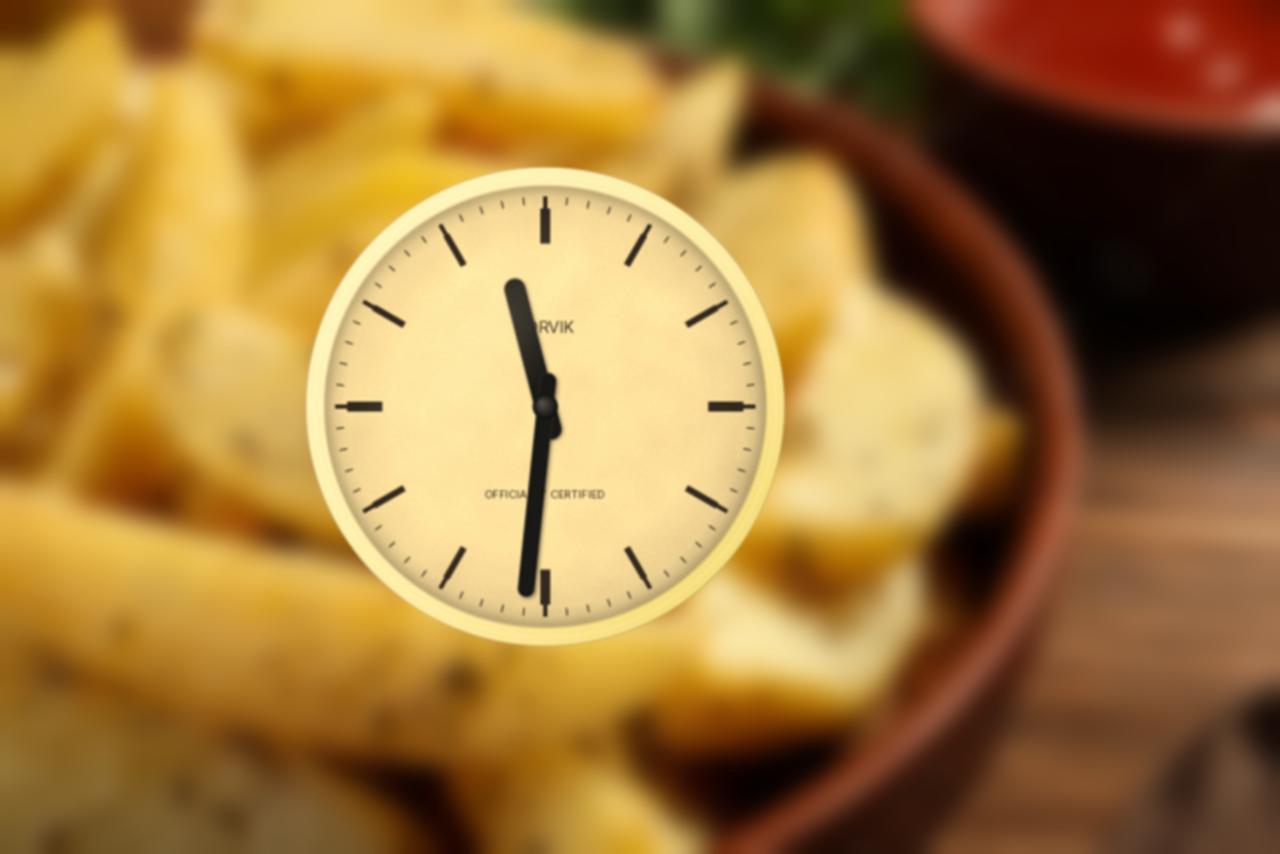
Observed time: 11:31
